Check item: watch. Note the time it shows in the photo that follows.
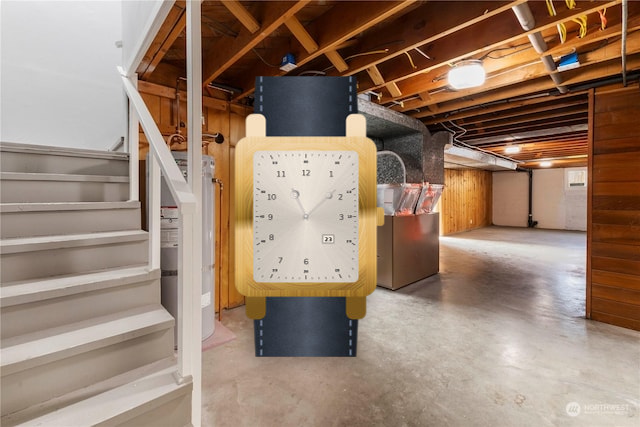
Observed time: 11:08
